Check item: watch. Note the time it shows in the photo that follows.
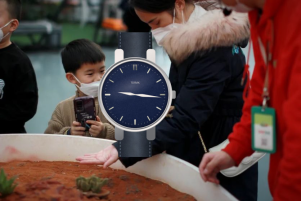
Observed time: 9:16
